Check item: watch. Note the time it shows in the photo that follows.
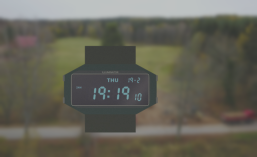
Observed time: 19:19:10
